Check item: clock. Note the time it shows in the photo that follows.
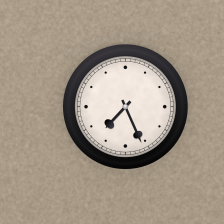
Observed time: 7:26
